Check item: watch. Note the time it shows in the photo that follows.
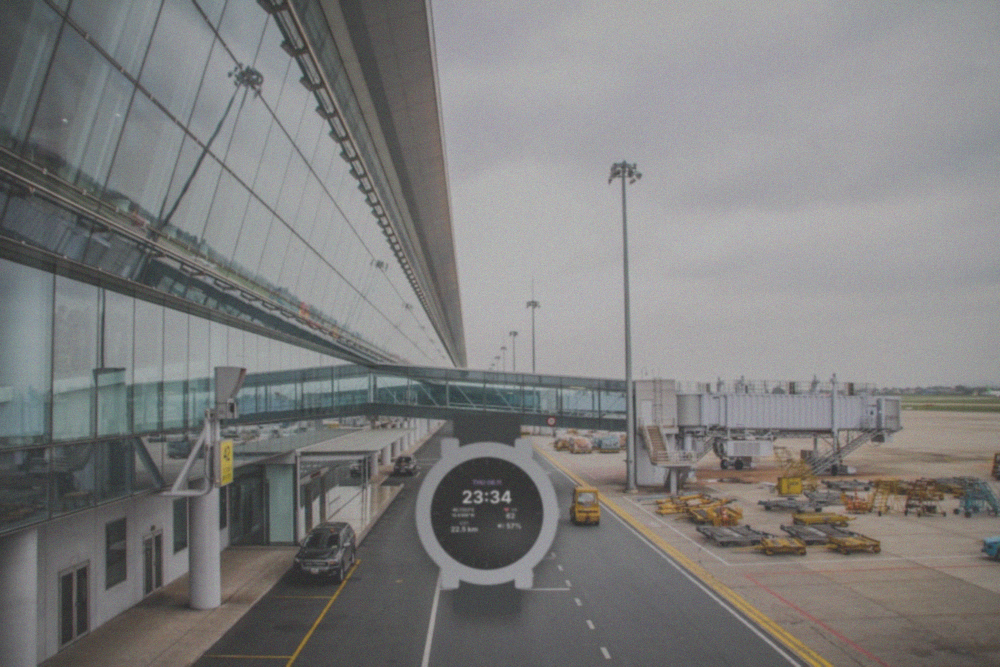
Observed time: 23:34
